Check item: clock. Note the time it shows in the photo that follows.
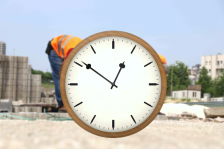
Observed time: 12:51
